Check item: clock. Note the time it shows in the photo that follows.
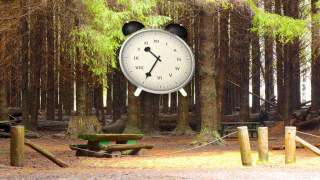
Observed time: 10:35
